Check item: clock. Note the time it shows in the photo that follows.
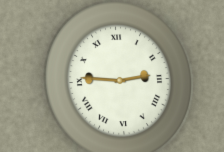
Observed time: 2:46
